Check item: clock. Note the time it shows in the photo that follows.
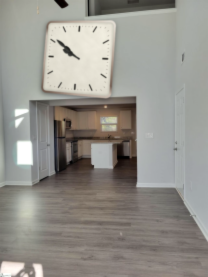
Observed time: 9:51
